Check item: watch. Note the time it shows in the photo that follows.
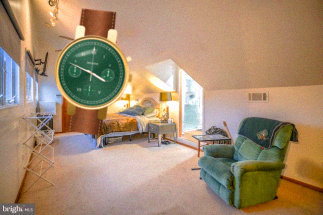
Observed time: 3:48
